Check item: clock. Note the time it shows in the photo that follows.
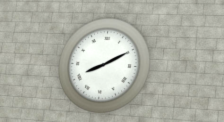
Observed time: 8:10
